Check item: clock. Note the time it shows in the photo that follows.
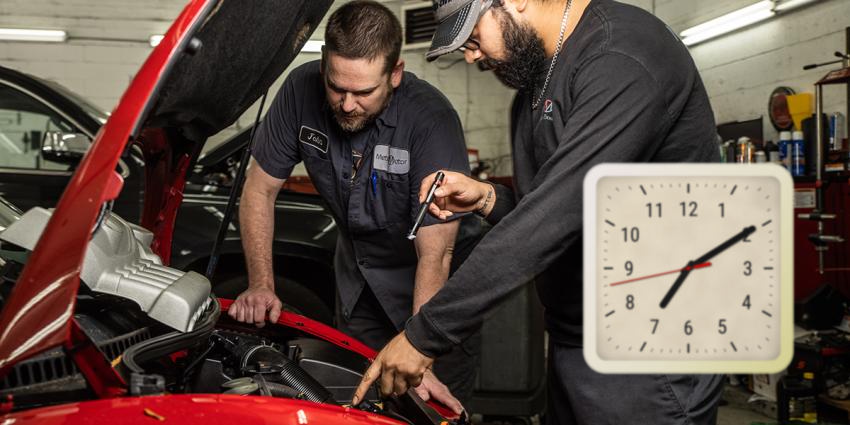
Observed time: 7:09:43
